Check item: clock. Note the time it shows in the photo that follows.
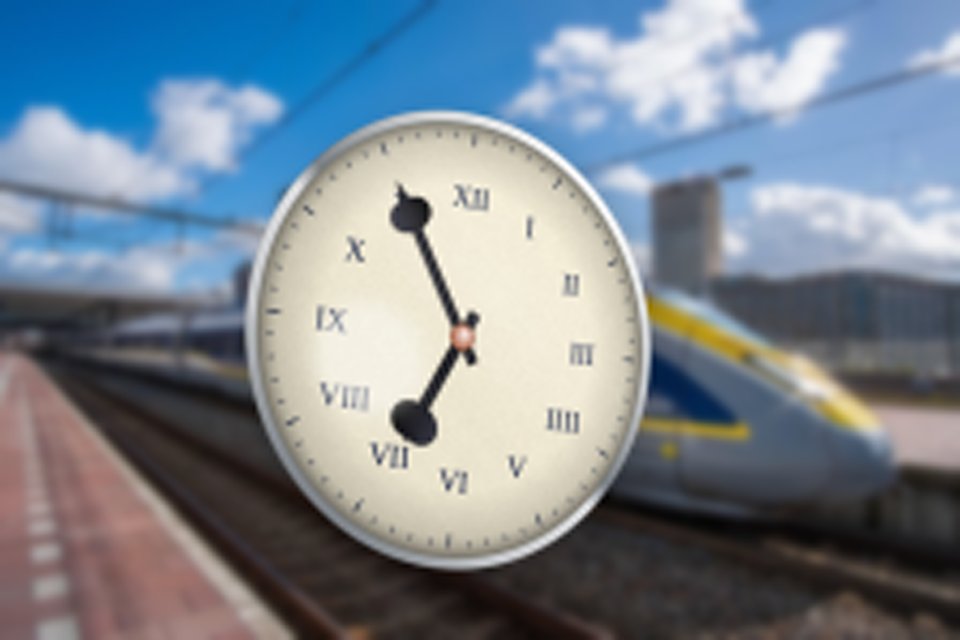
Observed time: 6:55
